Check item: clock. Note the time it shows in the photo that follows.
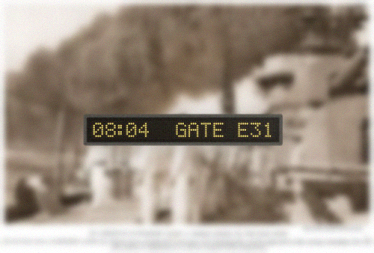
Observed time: 8:04
